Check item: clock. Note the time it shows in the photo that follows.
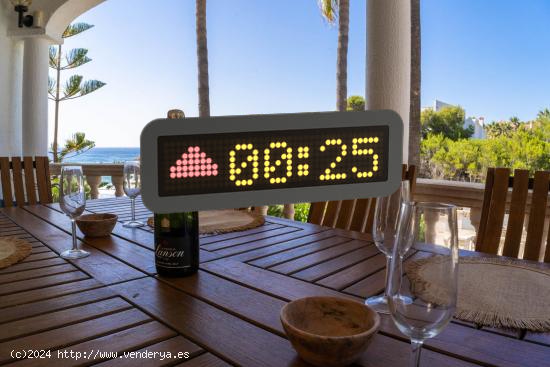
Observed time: 0:25
